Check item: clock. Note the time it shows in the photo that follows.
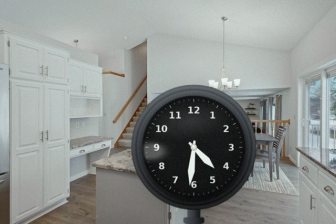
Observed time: 4:31
